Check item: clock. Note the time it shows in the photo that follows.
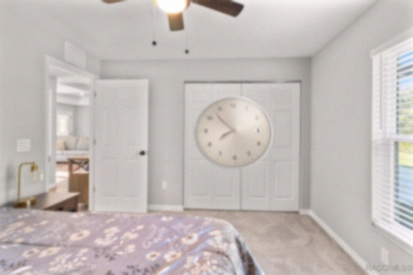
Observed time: 7:53
